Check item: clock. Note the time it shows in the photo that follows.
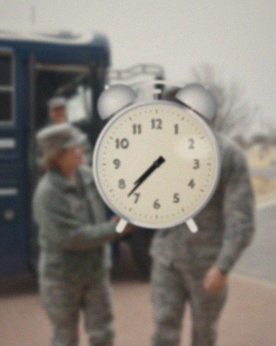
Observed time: 7:37
